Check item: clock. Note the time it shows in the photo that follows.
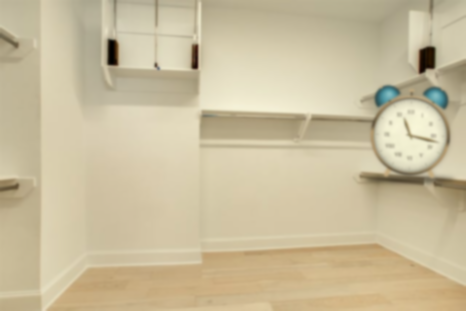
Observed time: 11:17
